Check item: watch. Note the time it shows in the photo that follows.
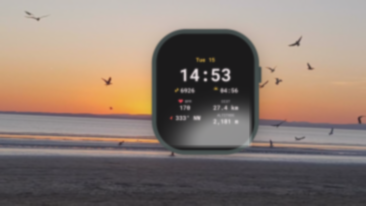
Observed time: 14:53
